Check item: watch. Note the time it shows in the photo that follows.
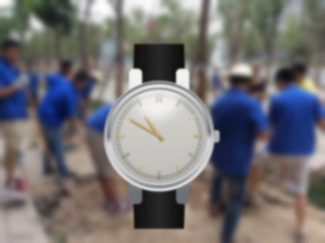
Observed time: 10:50
